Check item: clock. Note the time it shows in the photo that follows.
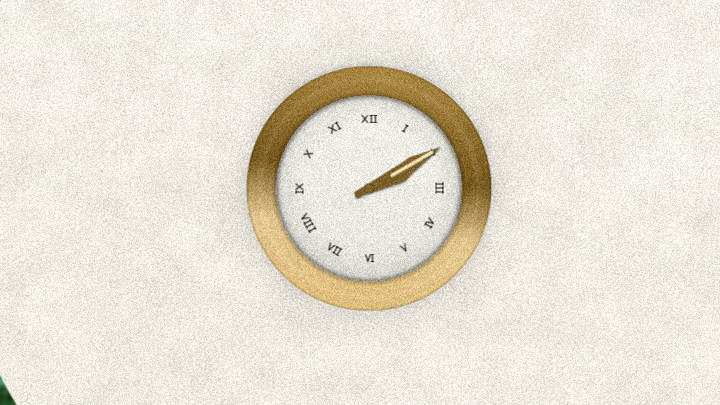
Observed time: 2:10
